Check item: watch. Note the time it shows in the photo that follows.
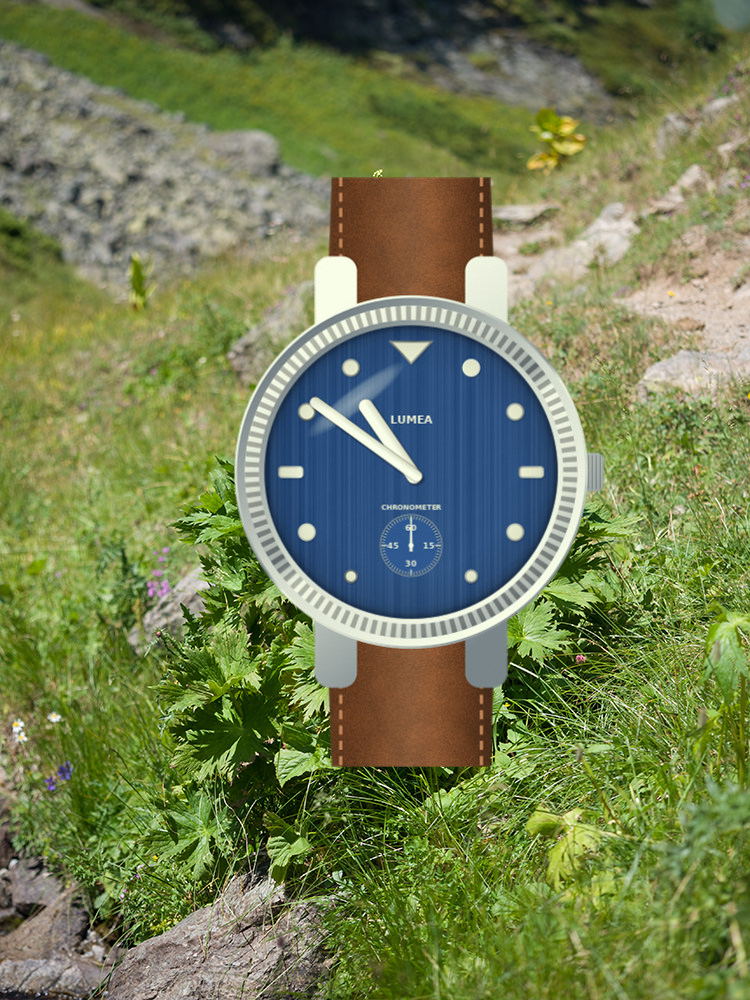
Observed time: 10:51
